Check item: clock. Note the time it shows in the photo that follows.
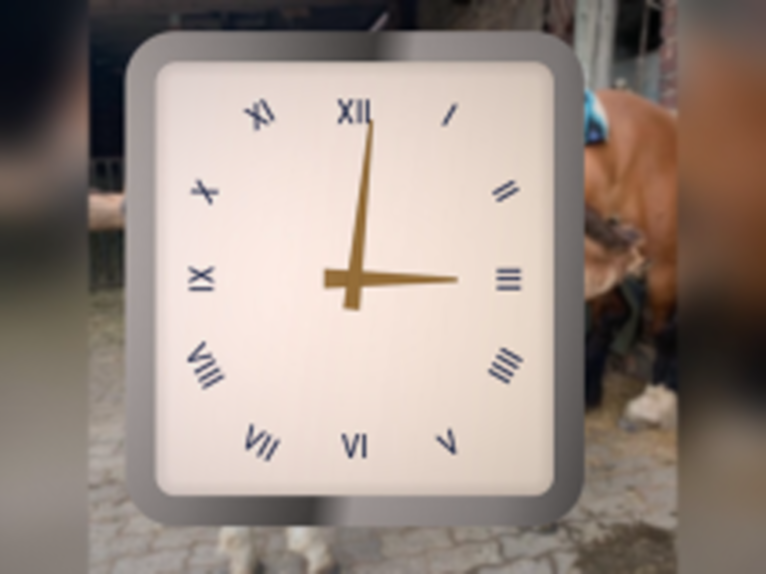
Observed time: 3:01
